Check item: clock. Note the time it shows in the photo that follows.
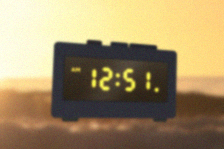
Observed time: 12:51
